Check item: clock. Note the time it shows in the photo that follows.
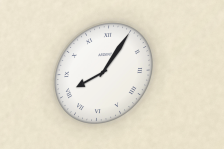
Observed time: 8:05
